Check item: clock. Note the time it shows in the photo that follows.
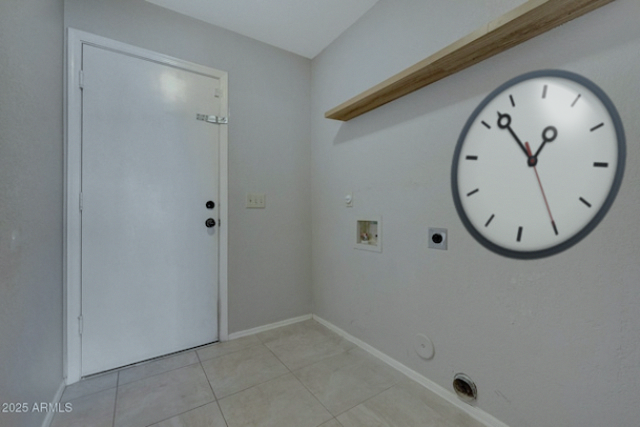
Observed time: 12:52:25
